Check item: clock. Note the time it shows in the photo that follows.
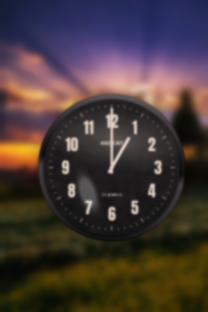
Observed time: 1:00
